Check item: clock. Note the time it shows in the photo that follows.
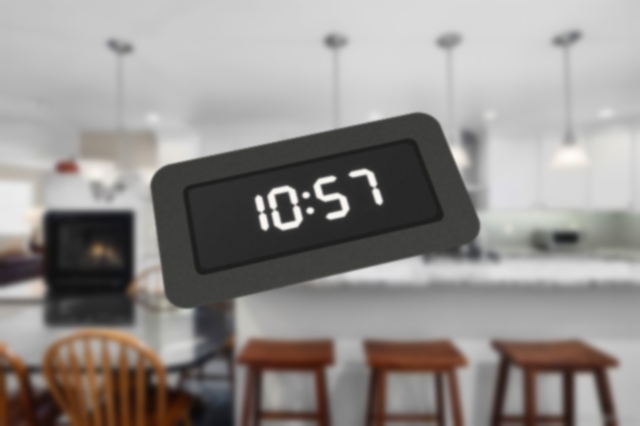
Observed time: 10:57
